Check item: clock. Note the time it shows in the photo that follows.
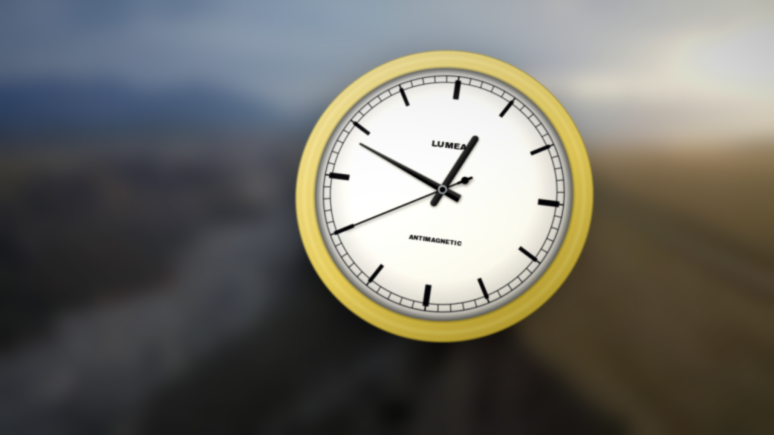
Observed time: 12:48:40
